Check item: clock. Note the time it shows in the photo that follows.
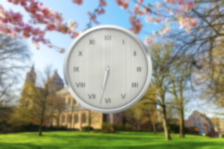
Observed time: 6:32
